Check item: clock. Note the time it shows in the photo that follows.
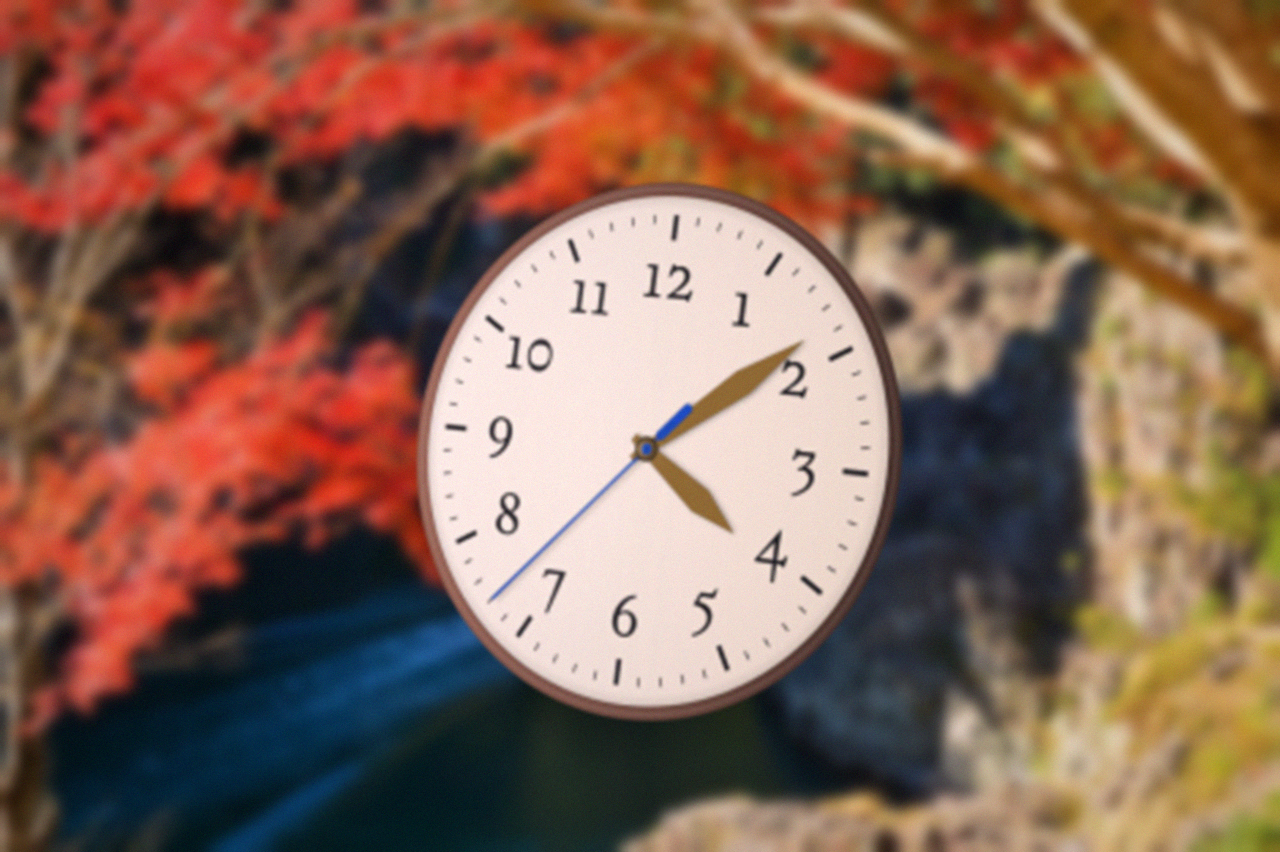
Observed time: 4:08:37
